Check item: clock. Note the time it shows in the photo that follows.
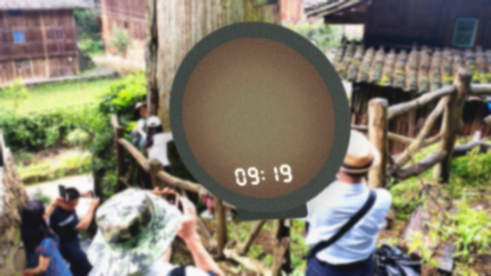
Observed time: 9:19
